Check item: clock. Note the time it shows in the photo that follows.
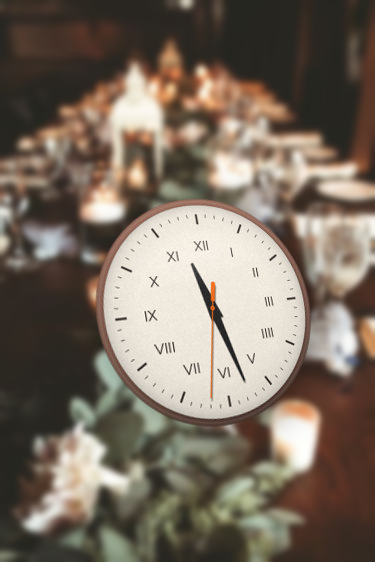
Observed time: 11:27:32
